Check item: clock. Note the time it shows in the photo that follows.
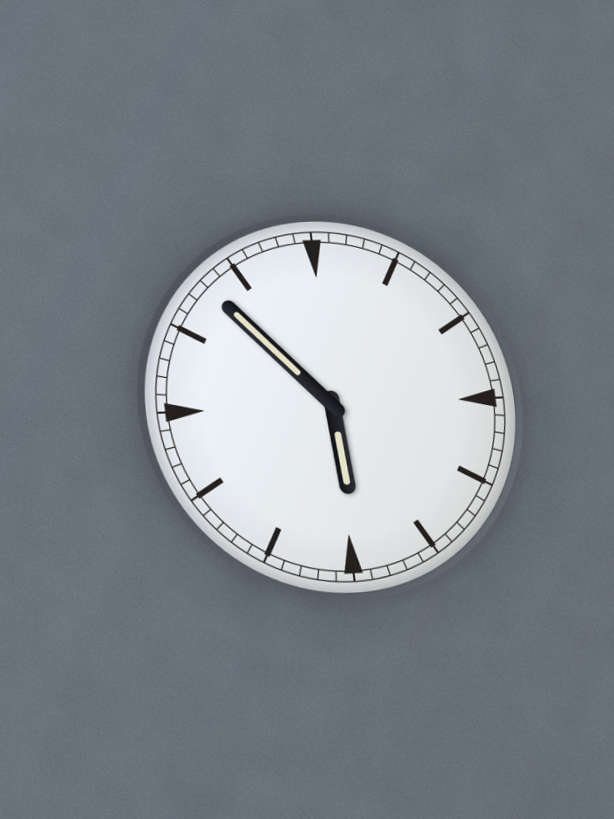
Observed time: 5:53
